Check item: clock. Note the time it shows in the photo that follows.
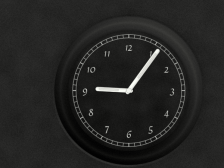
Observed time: 9:06
